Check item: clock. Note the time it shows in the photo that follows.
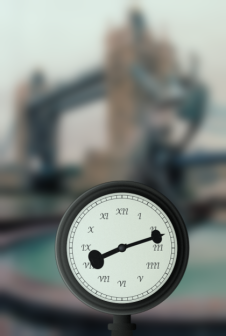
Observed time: 8:12
